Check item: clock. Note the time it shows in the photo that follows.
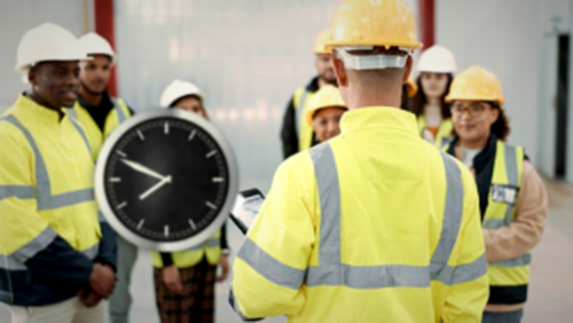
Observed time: 7:49
